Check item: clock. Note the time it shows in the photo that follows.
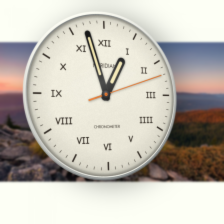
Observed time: 12:57:12
